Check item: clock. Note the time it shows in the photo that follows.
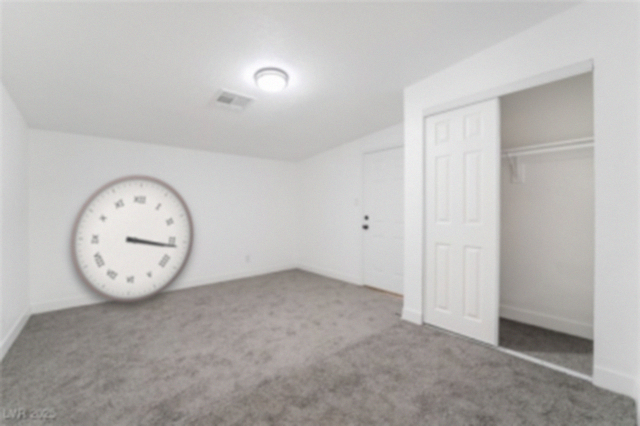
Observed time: 3:16
